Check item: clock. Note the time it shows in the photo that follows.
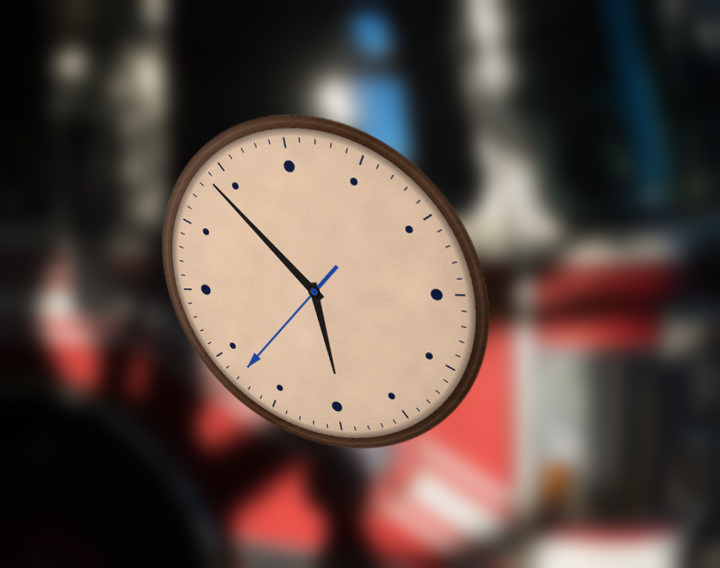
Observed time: 5:53:38
